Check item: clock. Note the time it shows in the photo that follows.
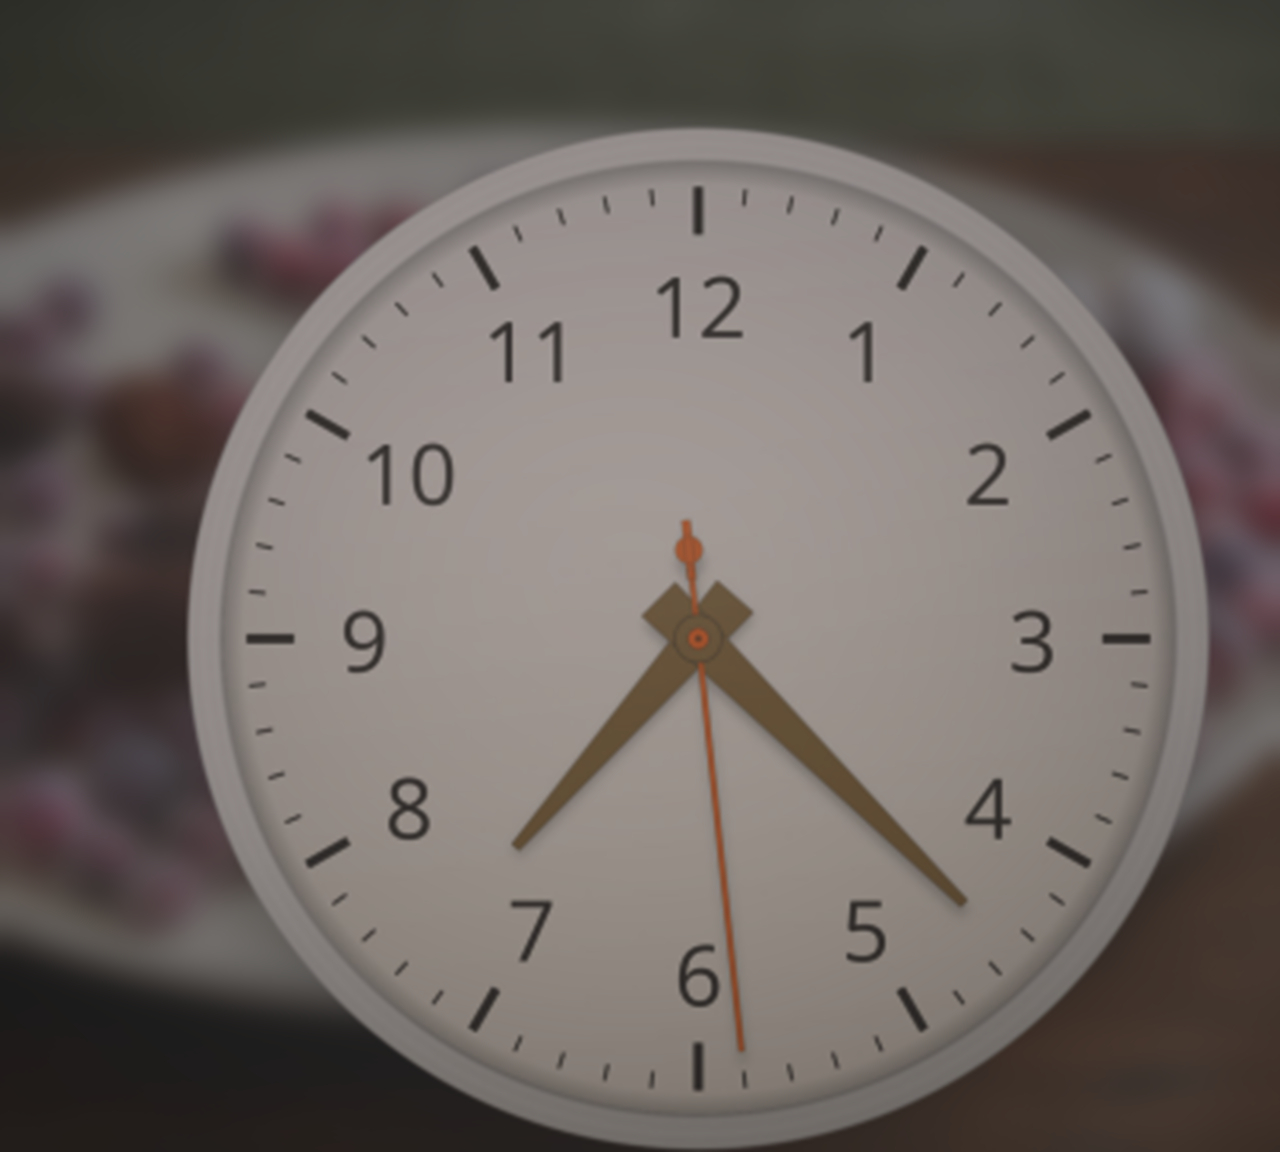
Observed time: 7:22:29
